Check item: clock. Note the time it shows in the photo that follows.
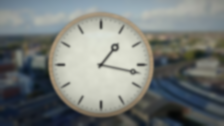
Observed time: 1:17
